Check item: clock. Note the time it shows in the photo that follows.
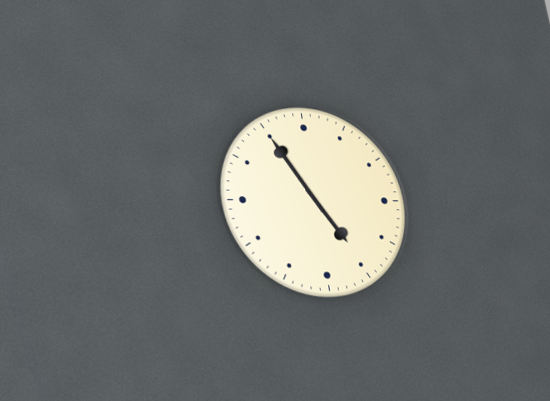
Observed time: 4:55
